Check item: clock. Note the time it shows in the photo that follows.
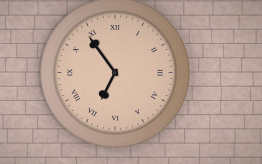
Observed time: 6:54
